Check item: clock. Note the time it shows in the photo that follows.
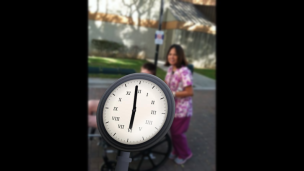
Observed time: 5:59
